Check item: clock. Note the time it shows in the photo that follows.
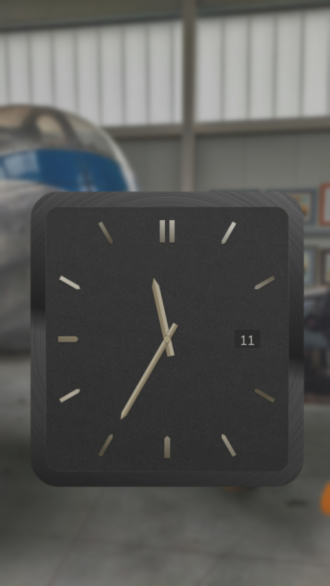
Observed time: 11:35
